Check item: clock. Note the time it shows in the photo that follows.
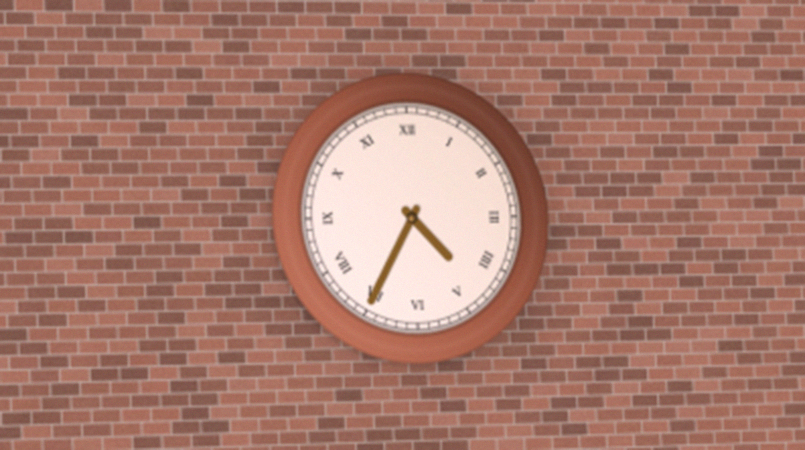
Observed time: 4:35
